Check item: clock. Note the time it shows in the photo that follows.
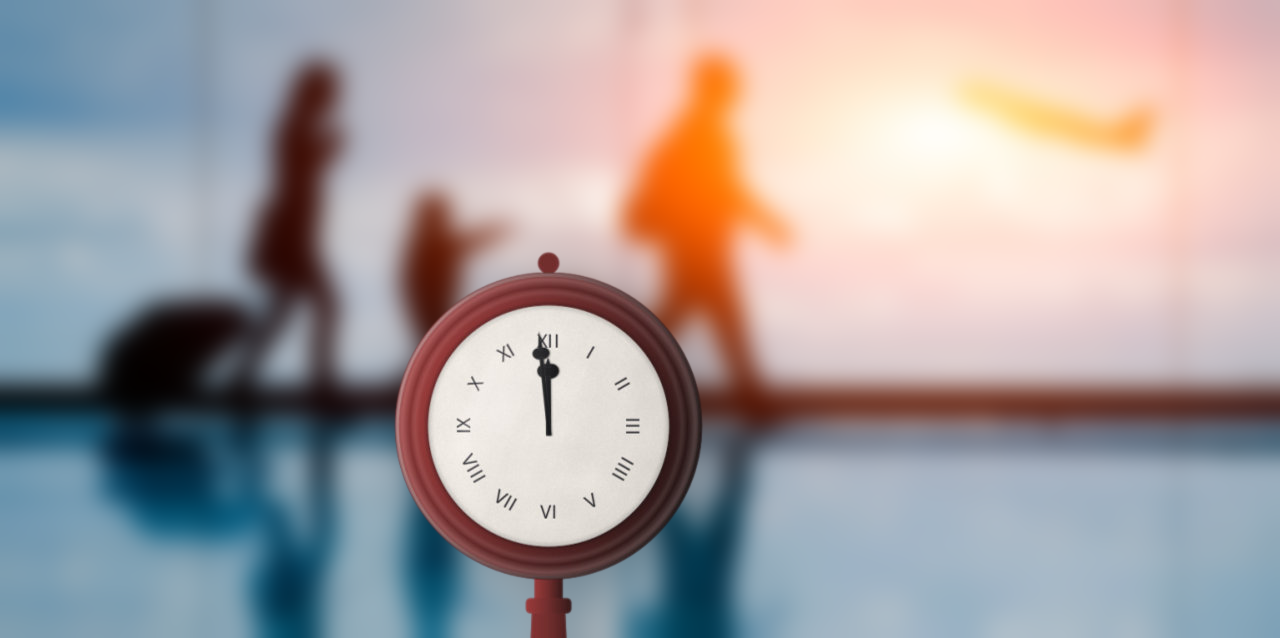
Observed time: 11:59
